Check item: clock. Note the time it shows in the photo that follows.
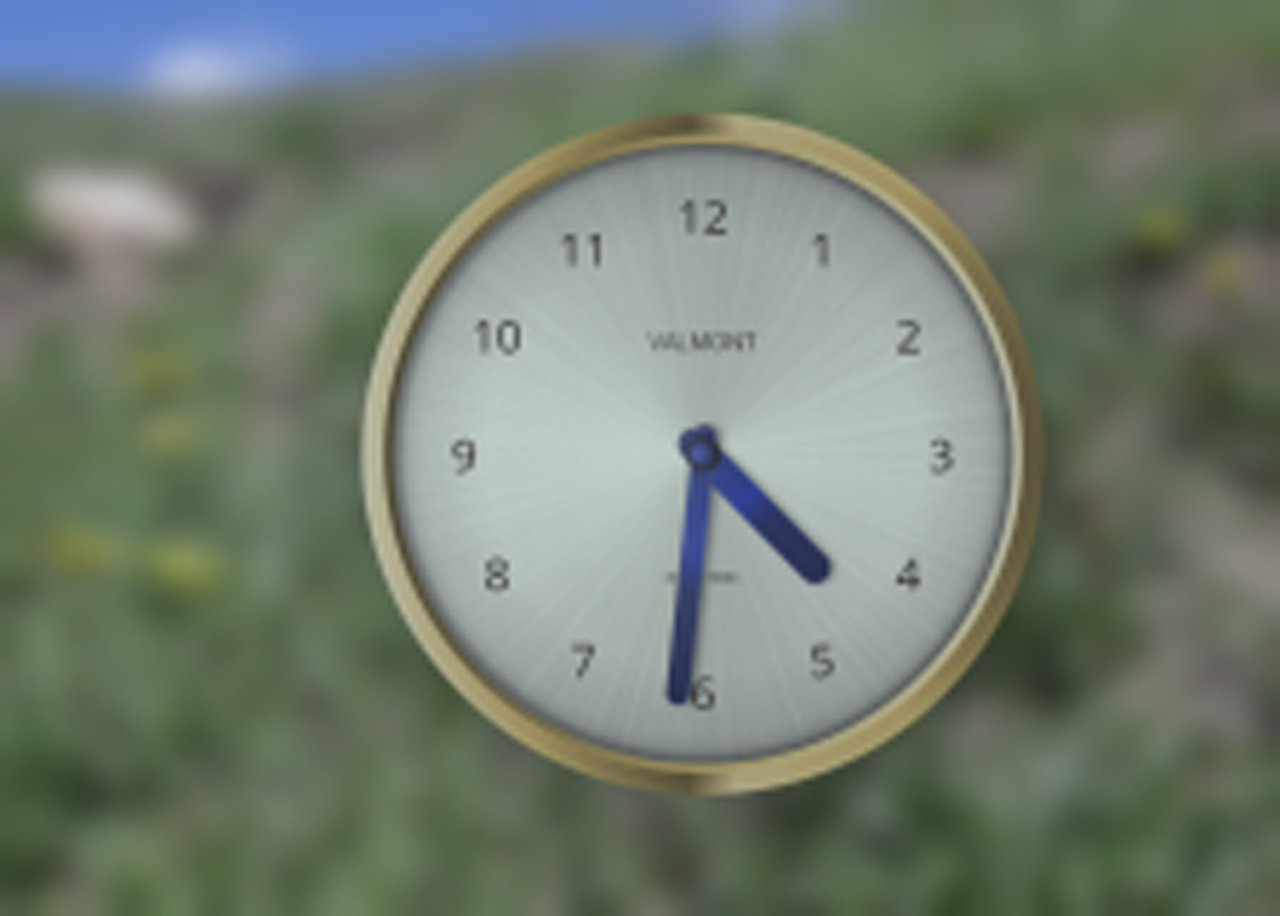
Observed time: 4:31
